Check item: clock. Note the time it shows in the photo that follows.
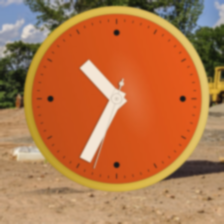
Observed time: 10:34:33
